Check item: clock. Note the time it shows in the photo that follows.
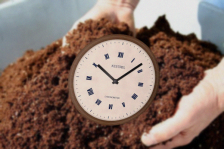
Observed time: 10:08
